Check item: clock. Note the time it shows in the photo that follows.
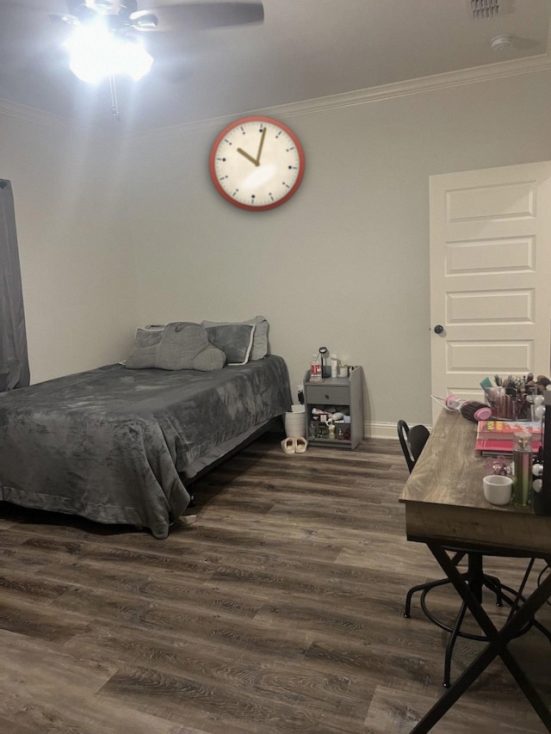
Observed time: 10:01
